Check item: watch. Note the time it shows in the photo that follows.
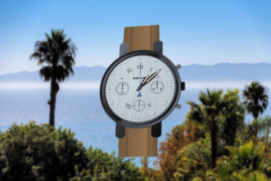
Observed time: 1:08
